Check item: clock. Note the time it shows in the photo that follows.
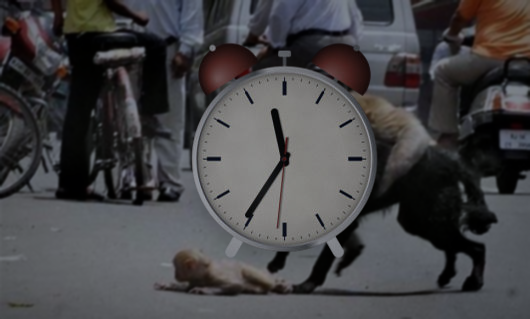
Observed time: 11:35:31
